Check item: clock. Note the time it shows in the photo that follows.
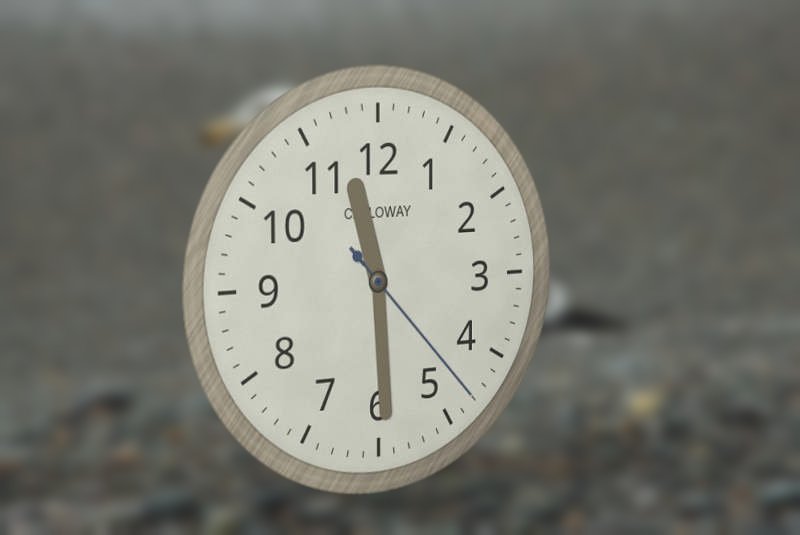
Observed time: 11:29:23
